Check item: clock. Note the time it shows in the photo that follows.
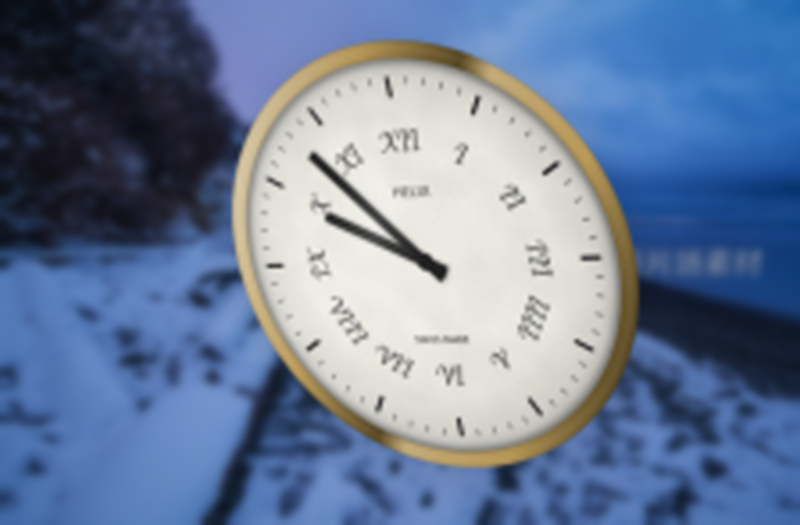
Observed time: 9:53
